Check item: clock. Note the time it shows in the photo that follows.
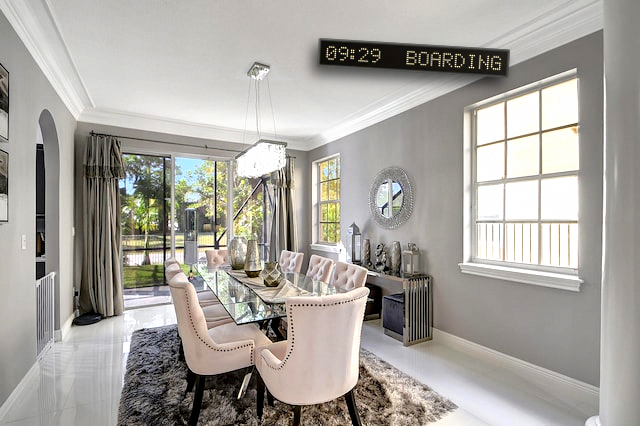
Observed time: 9:29
